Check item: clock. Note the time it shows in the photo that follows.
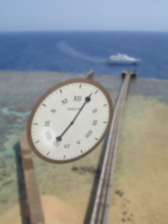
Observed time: 7:04
